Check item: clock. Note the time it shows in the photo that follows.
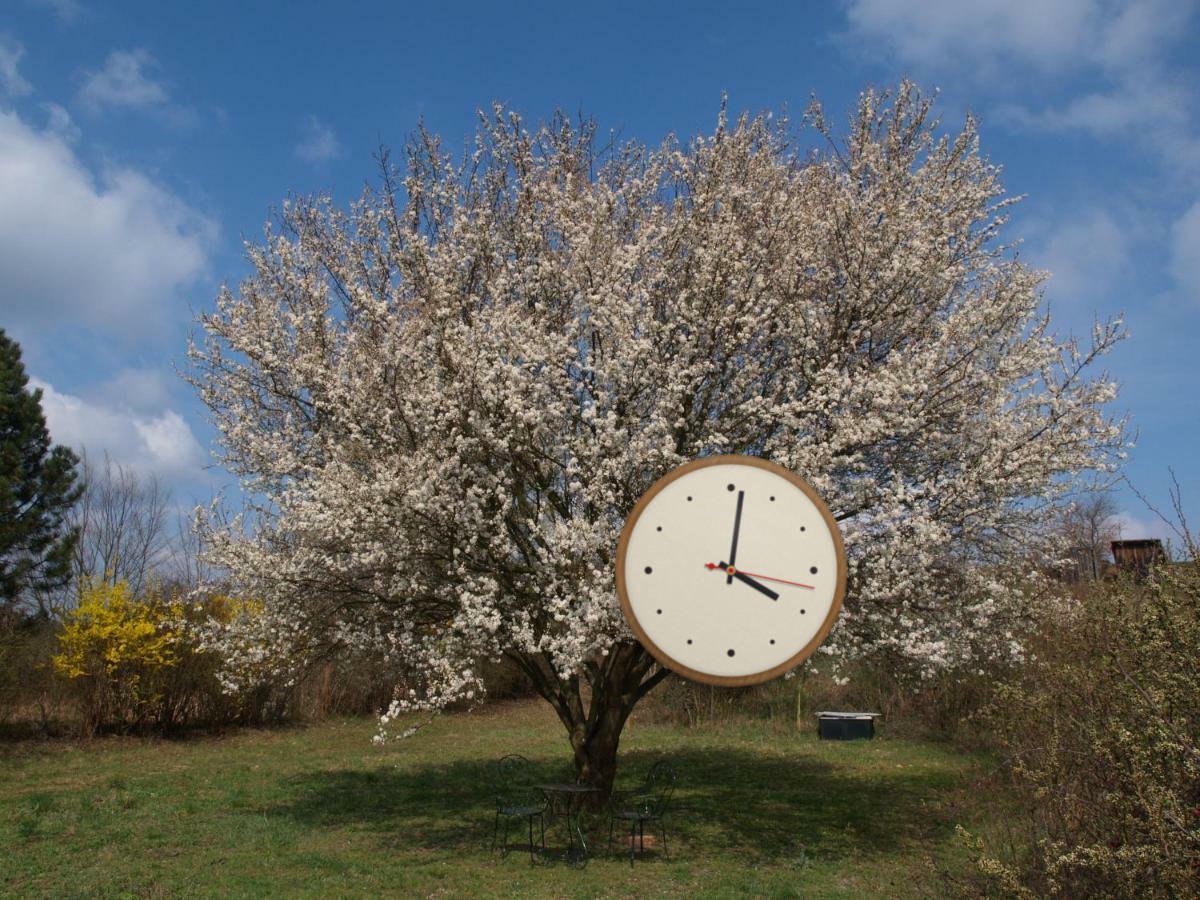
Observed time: 4:01:17
